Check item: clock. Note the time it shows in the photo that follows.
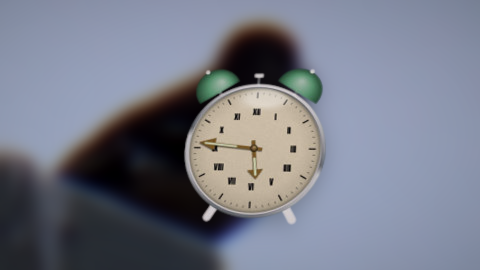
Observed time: 5:46
